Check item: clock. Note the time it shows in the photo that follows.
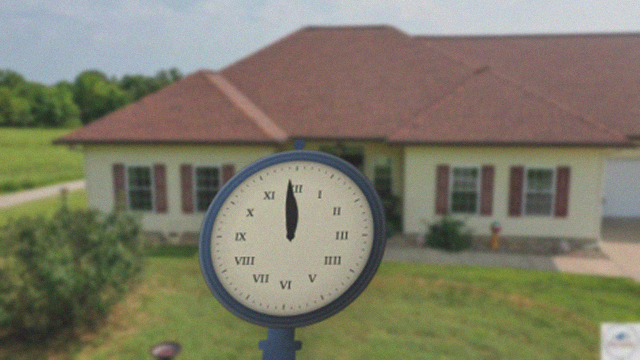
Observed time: 11:59
